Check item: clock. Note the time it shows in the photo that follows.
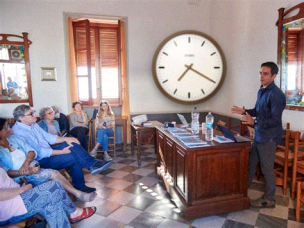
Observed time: 7:20
